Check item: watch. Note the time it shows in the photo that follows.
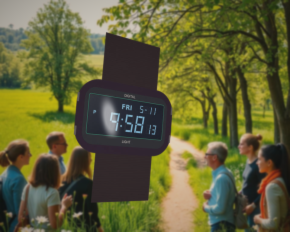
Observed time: 9:58:13
